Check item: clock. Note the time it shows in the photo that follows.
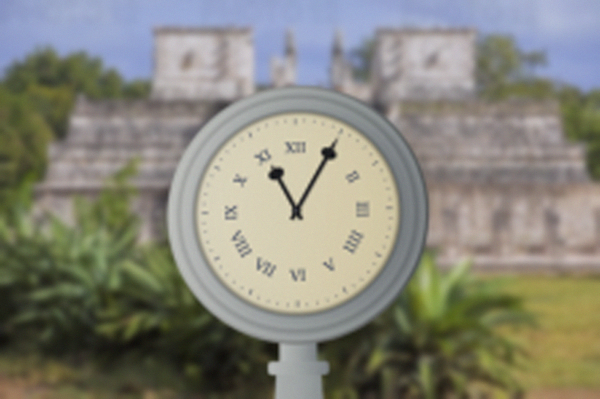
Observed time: 11:05
